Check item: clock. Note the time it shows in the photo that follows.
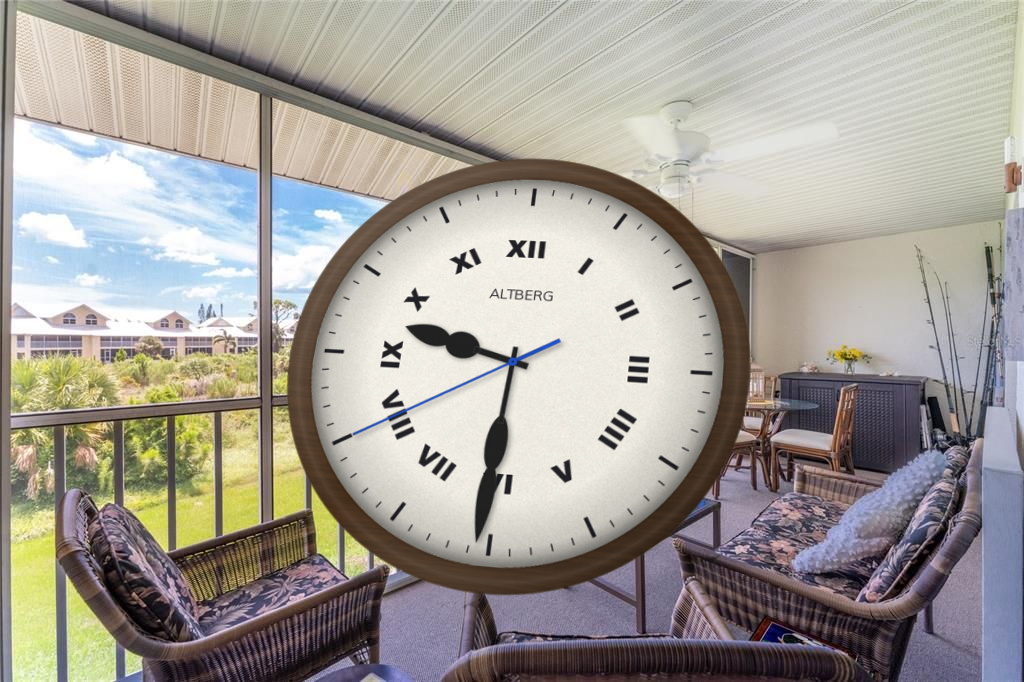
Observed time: 9:30:40
